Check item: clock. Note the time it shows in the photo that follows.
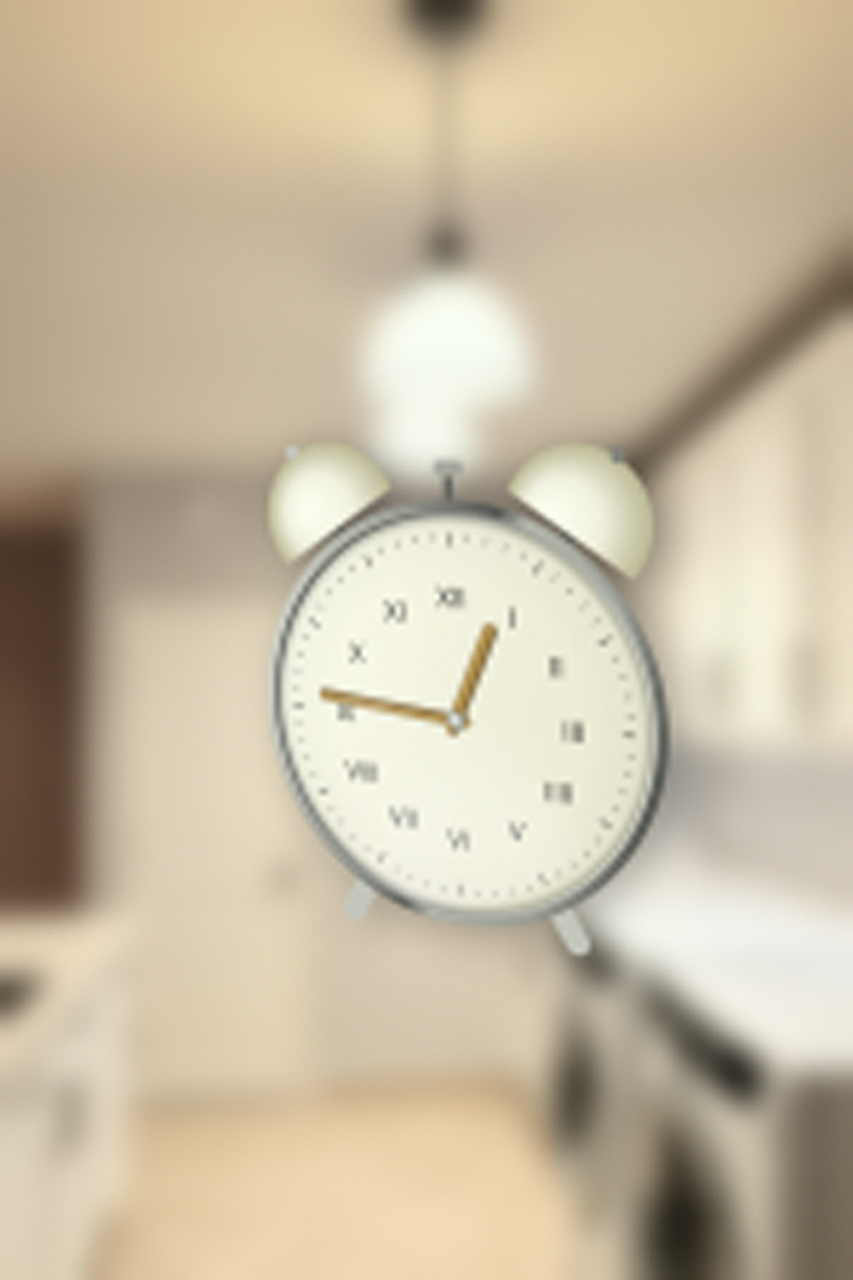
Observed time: 12:46
